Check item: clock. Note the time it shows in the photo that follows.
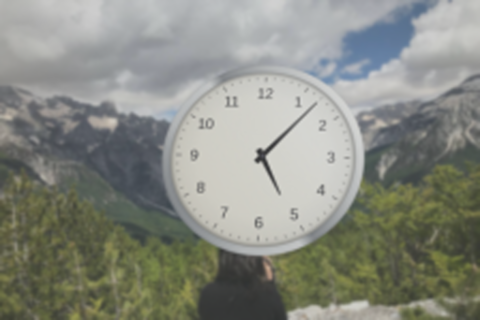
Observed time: 5:07
